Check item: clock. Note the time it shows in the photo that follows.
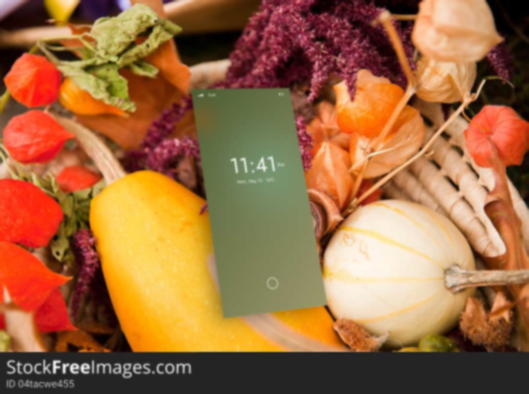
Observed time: 11:41
